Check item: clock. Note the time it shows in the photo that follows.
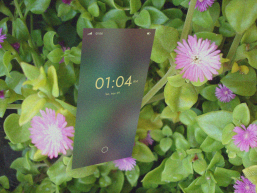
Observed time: 1:04
